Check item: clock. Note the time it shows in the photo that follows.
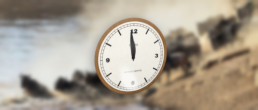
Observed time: 11:59
